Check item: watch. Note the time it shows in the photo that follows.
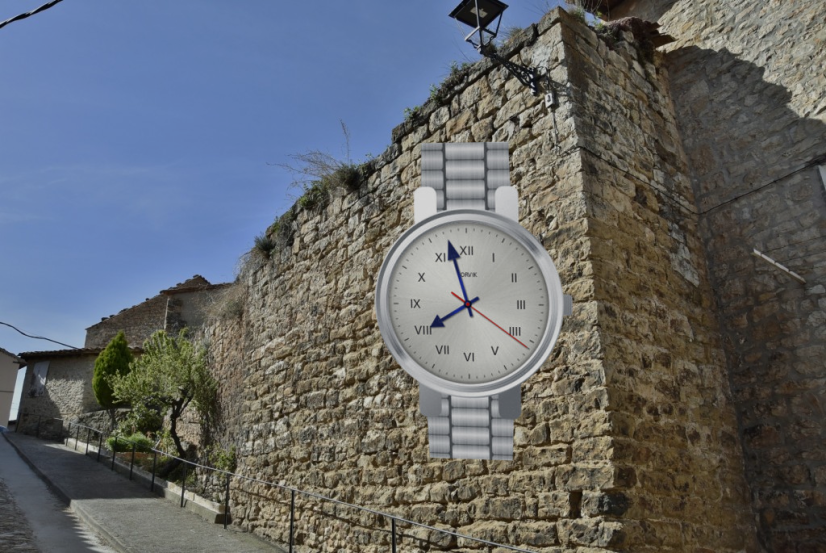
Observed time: 7:57:21
